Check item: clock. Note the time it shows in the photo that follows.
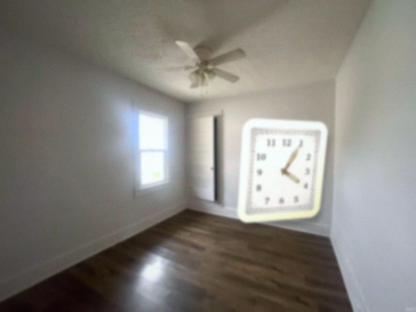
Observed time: 4:05
